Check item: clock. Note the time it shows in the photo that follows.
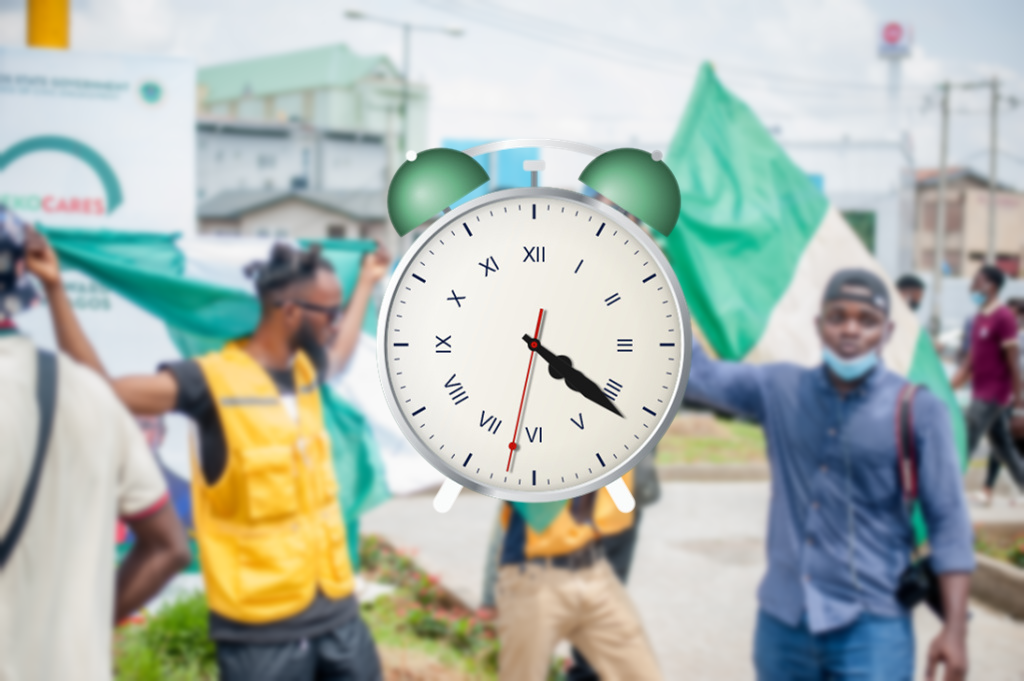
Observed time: 4:21:32
